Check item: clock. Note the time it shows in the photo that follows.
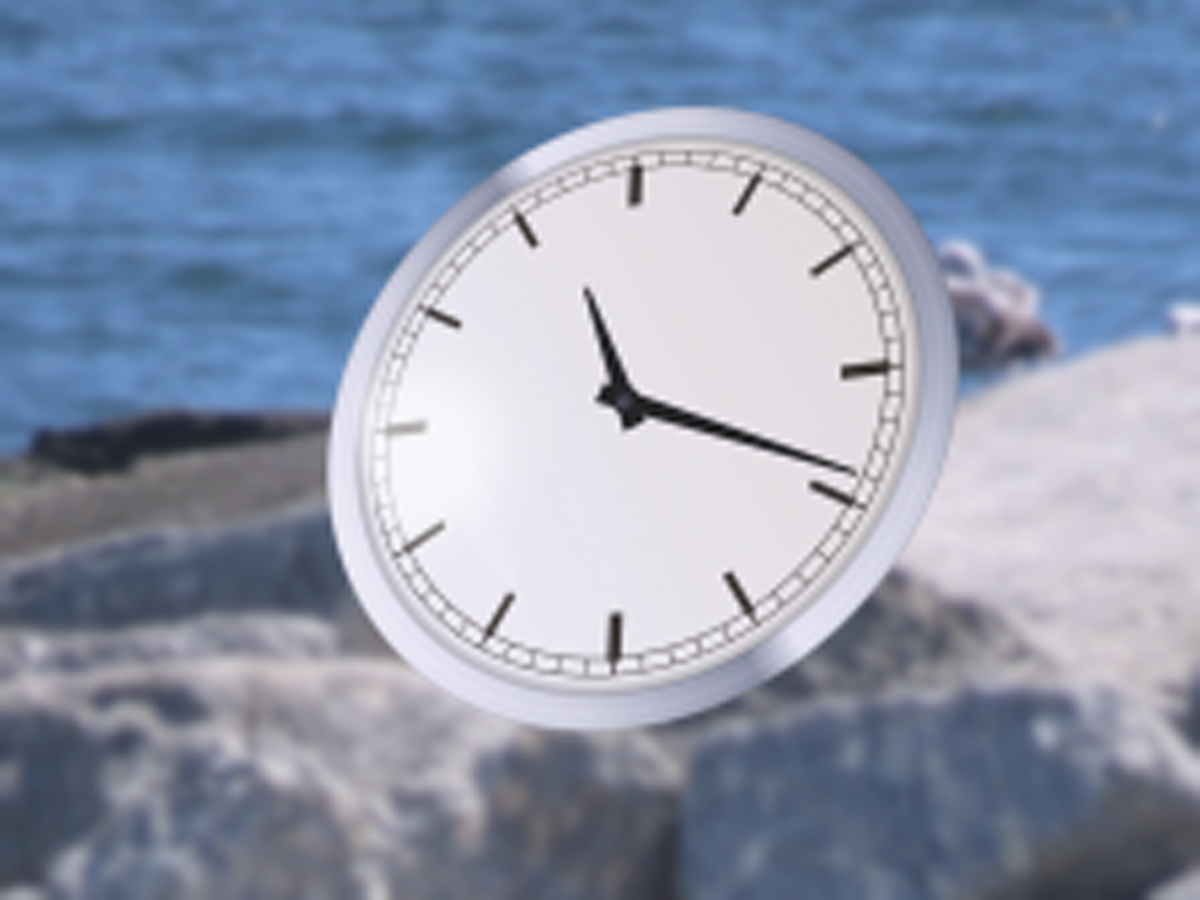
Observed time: 11:19
